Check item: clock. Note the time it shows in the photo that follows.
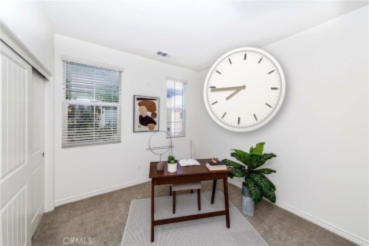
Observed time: 7:44
